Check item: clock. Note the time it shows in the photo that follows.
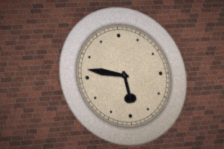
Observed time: 5:47
